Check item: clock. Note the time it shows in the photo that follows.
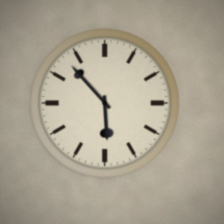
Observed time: 5:53
